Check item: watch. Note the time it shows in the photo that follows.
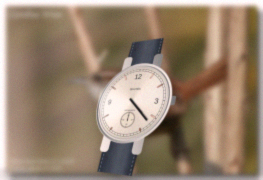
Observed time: 4:22
